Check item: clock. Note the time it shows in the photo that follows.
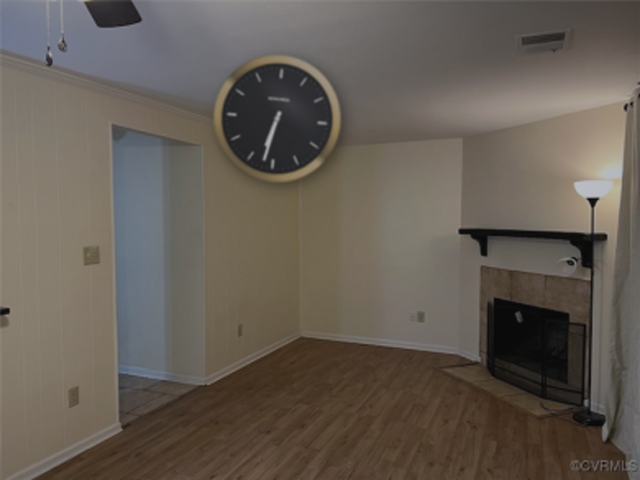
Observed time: 6:32
